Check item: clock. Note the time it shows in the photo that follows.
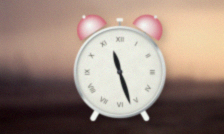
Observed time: 11:27
